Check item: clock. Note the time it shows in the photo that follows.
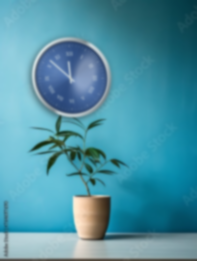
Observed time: 11:52
